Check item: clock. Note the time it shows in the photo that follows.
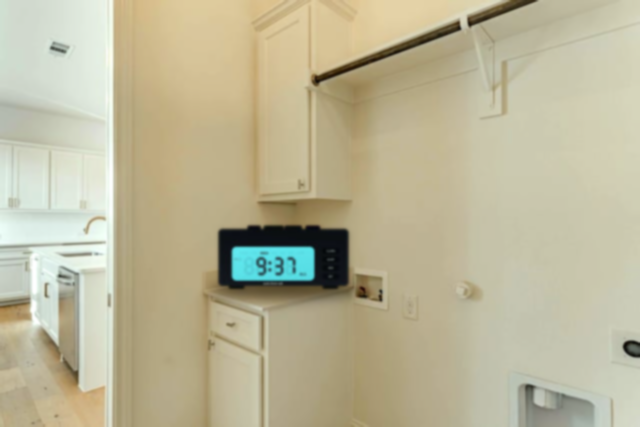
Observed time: 9:37
